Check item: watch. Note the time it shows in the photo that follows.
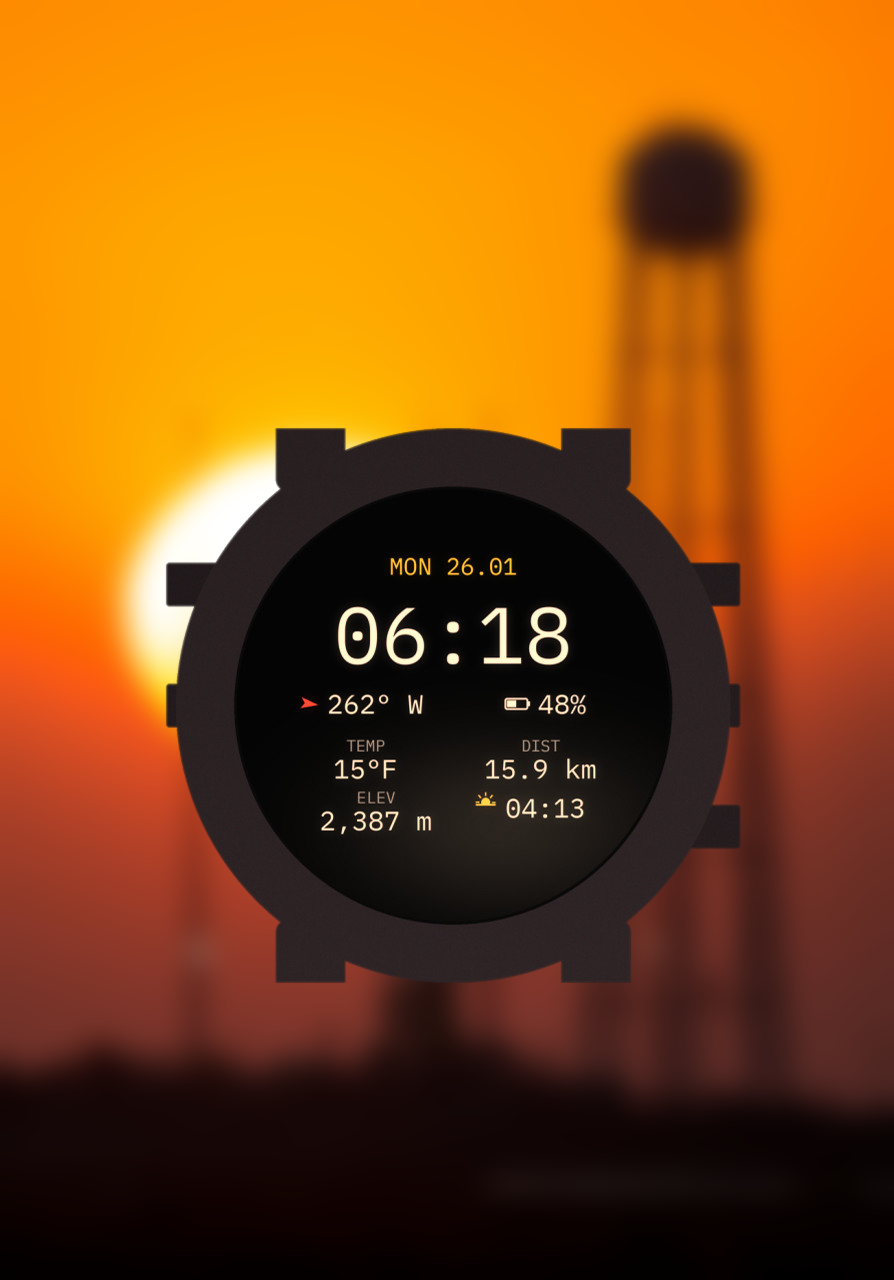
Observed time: 6:18
